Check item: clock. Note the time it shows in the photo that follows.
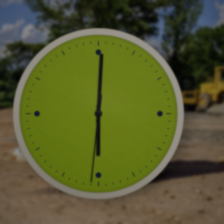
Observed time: 6:00:31
